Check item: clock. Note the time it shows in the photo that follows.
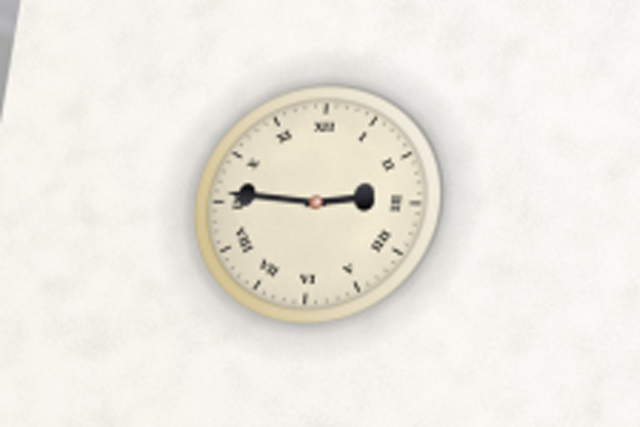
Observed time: 2:46
